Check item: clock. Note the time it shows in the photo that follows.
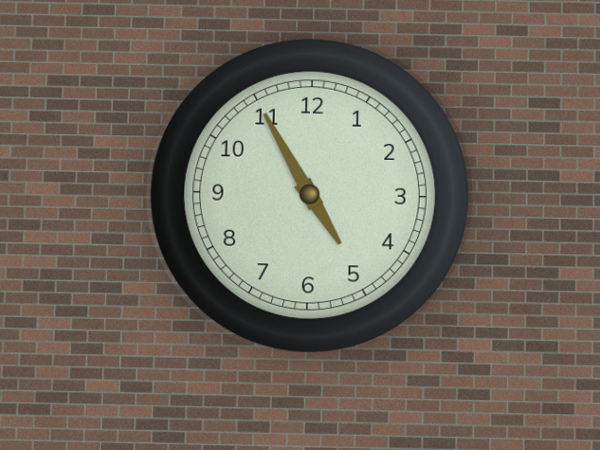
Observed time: 4:55
